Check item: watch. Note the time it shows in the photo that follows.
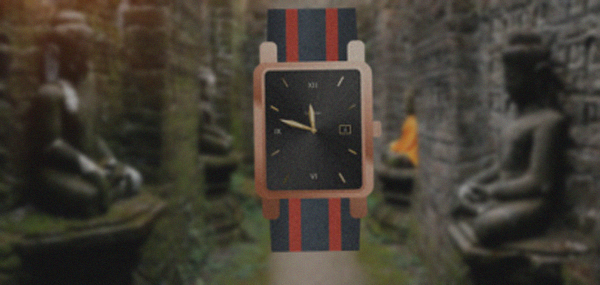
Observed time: 11:48
